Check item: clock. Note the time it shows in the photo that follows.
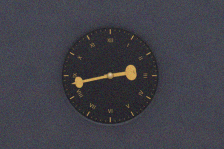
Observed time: 2:43
